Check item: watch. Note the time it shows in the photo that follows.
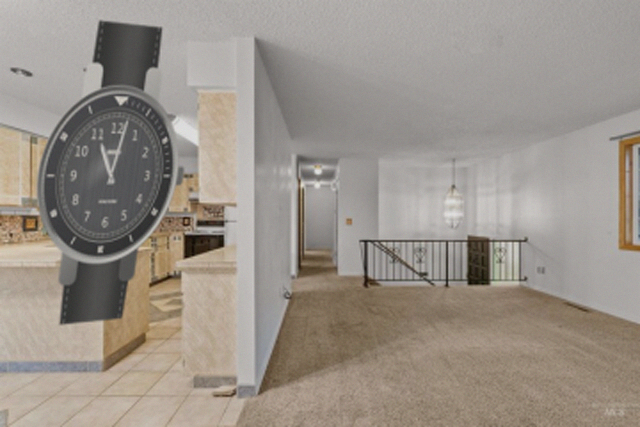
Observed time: 11:02
